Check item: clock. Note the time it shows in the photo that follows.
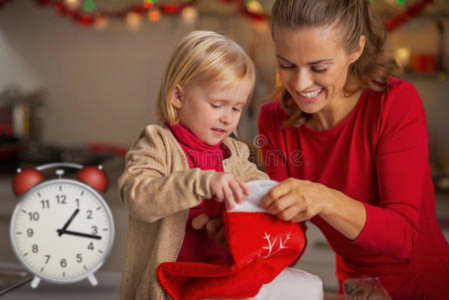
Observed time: 1:17
